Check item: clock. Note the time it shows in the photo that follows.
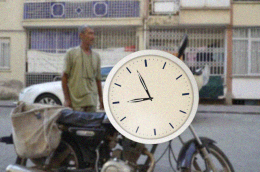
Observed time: 8:57
